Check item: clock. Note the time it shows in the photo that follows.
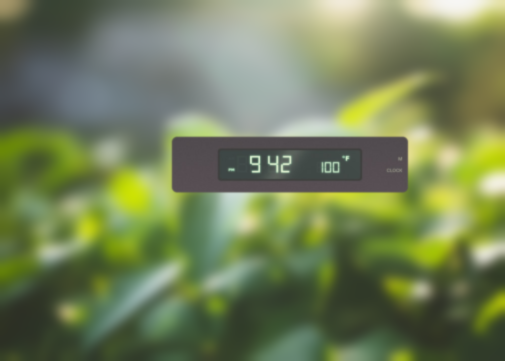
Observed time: 9:42
